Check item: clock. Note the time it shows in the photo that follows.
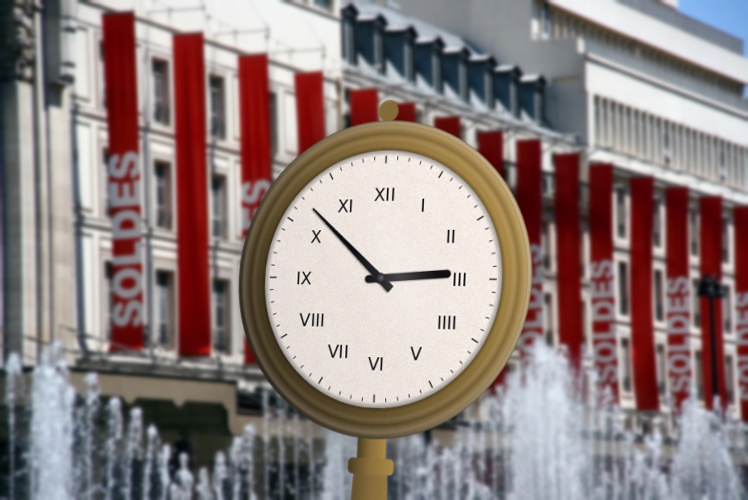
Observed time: 2:52
